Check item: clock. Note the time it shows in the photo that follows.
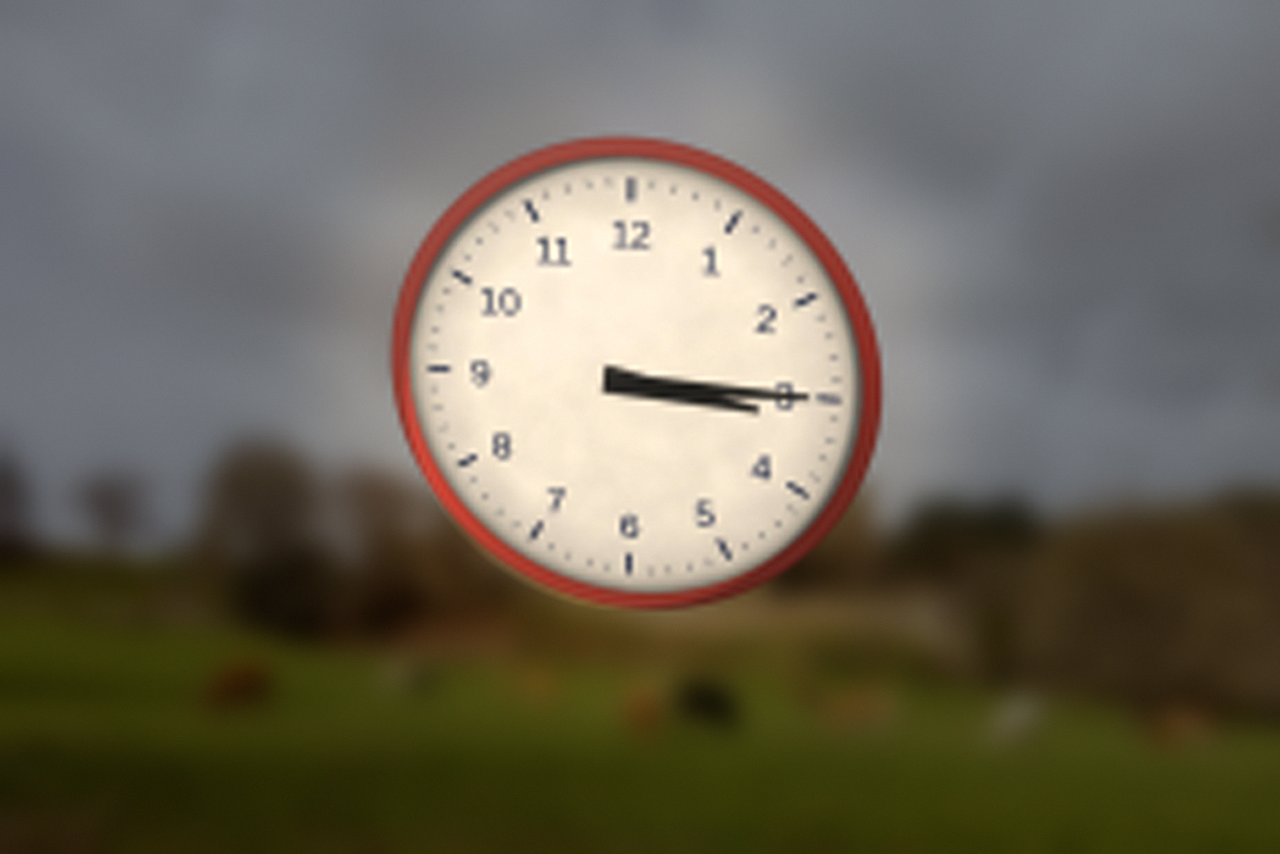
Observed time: 3:15
